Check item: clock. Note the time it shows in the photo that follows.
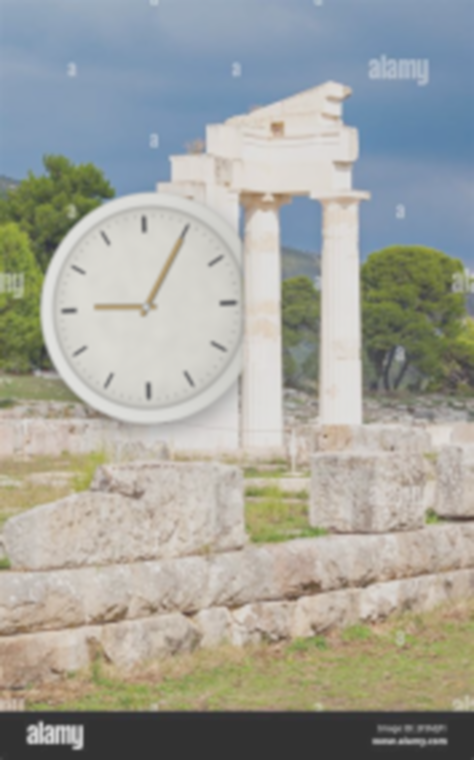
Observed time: 9:05
